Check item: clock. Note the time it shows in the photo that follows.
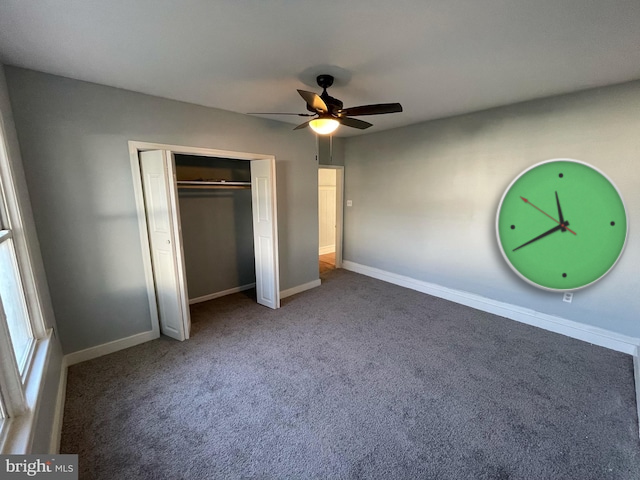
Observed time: 11:40:51
